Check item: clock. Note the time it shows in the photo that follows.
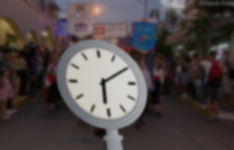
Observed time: 6:10
